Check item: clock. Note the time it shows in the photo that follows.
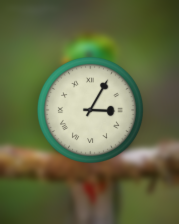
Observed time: 3:05
